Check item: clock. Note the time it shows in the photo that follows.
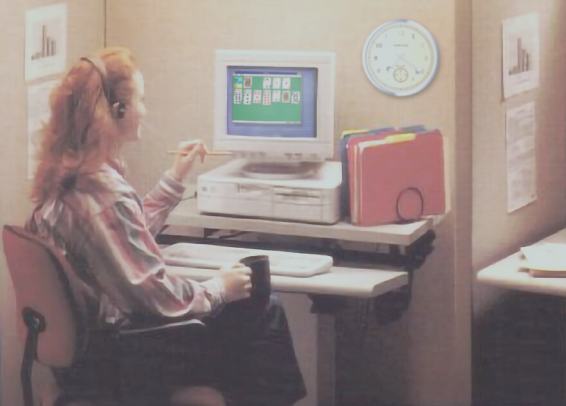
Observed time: 7:21
